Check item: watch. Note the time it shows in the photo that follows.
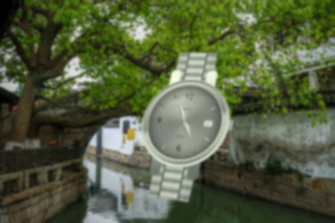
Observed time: 4:56
